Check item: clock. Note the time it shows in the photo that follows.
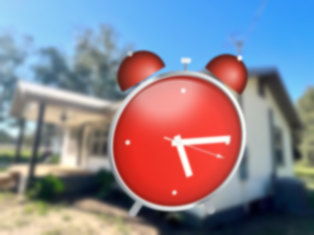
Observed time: 5:14:18
